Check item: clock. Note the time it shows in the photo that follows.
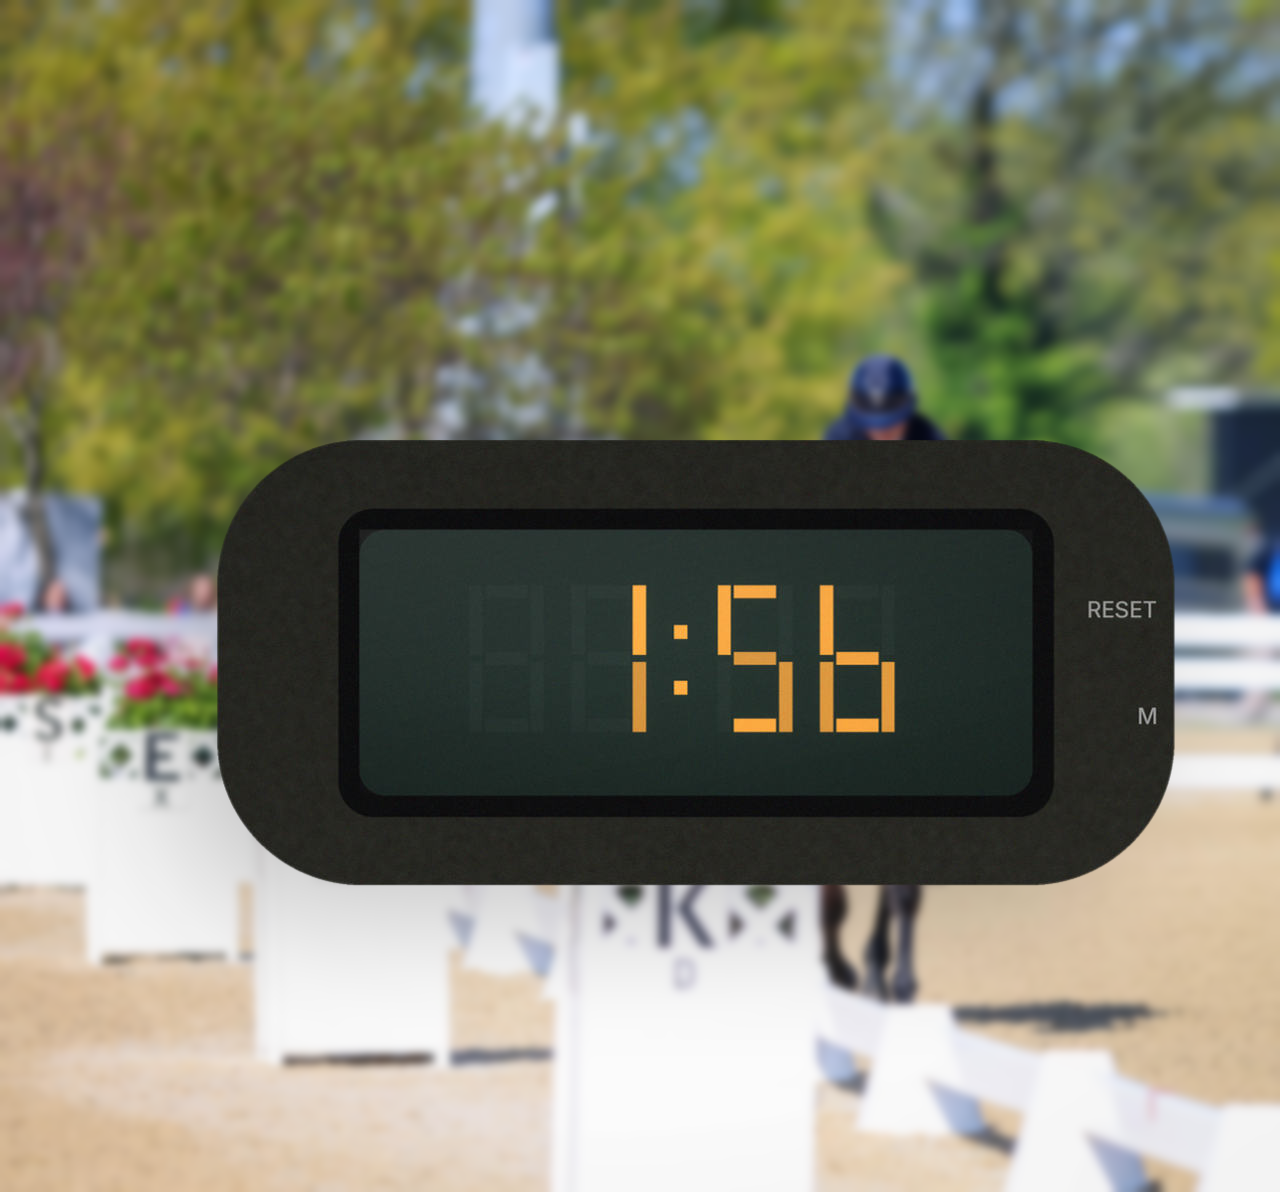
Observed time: 1:56
